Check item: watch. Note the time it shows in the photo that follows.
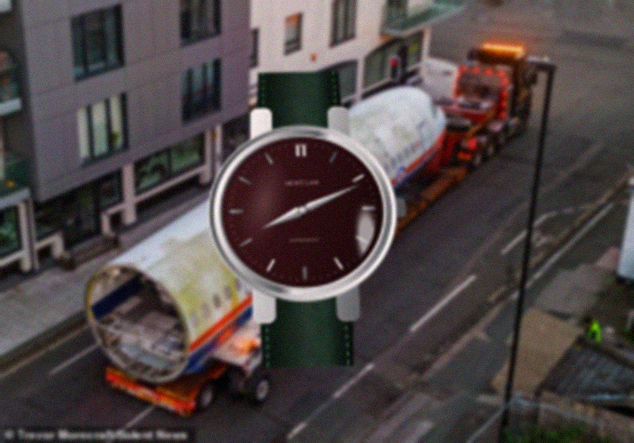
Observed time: 8:11
